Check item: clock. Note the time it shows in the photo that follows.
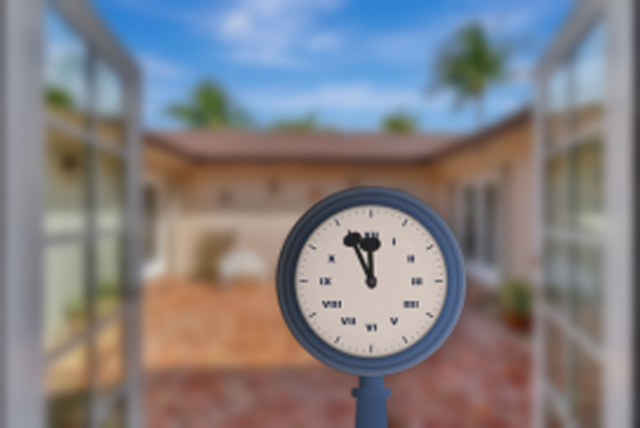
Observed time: 11:56
